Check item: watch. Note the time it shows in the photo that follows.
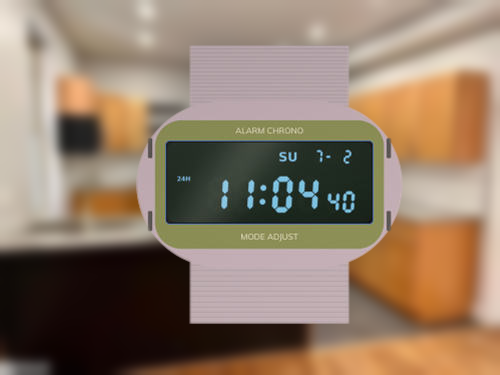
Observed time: 11:04:40
